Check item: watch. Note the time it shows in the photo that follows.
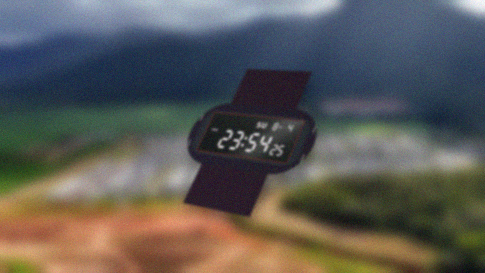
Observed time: 23:54
